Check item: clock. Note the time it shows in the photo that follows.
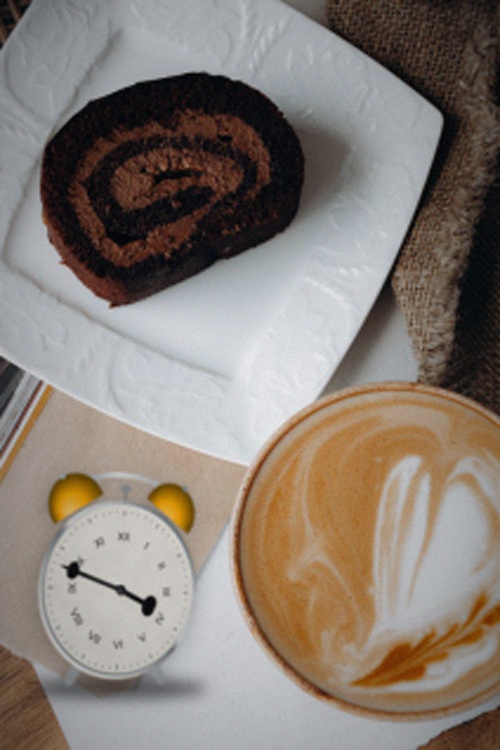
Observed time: 3:48
